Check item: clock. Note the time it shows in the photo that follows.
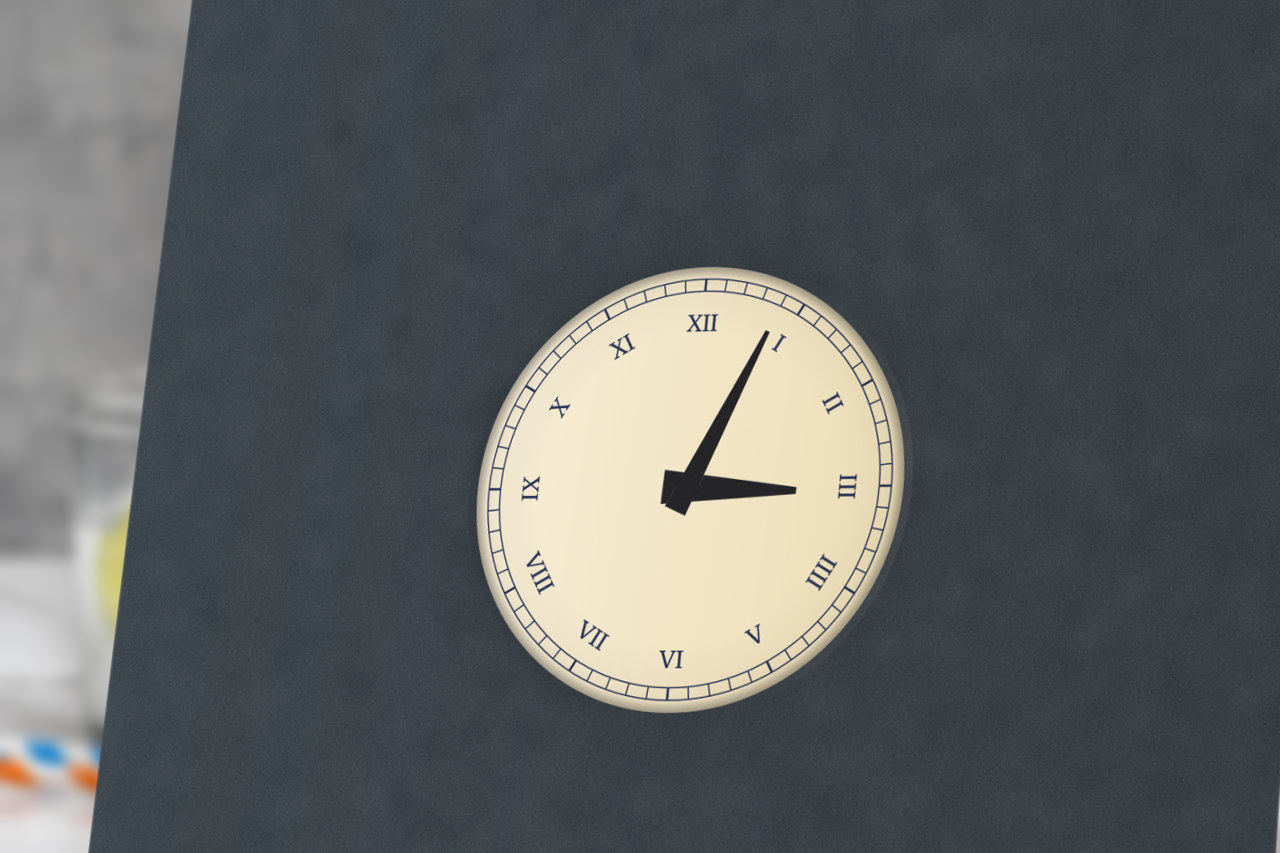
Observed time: 3:04
